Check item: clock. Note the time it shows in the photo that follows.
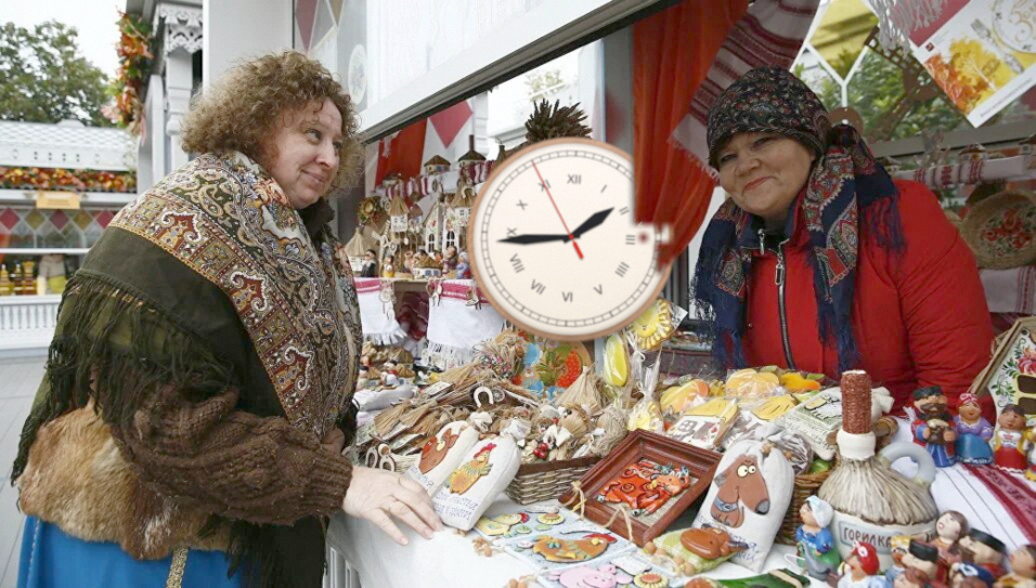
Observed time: 1:43:55
